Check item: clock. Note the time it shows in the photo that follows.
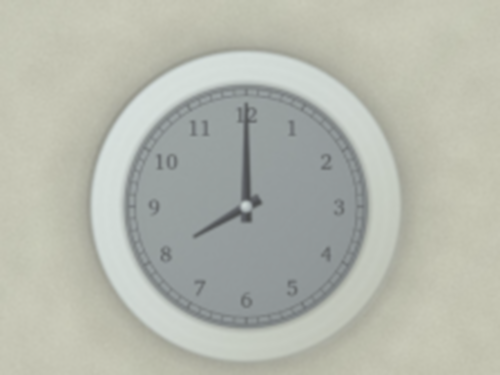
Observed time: 8:00
